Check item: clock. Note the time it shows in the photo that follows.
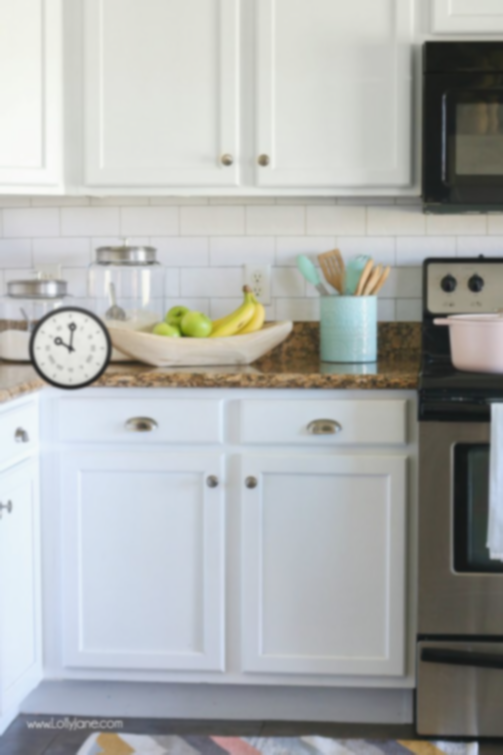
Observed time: 10:01
